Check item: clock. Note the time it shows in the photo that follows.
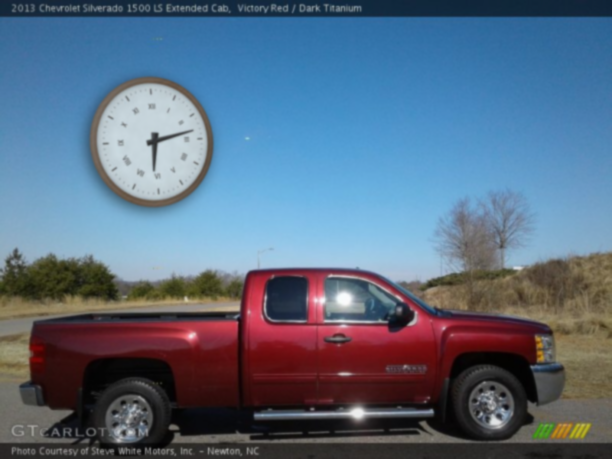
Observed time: 6:13
